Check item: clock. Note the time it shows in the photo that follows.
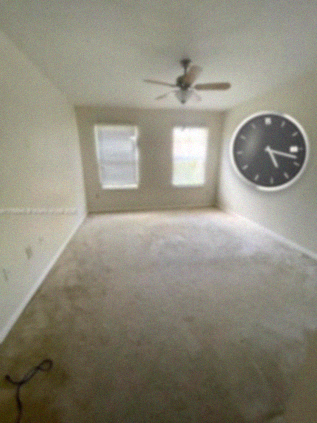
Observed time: 5:18
